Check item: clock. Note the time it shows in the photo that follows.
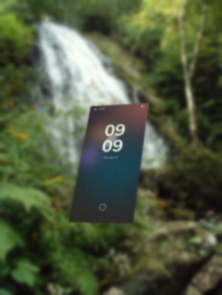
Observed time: 9:09
